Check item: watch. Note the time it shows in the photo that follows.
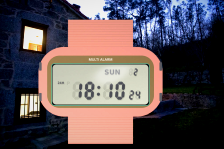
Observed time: 18:10:24
